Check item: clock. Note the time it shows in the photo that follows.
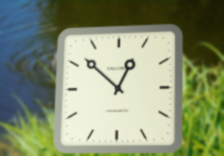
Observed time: 12:52
